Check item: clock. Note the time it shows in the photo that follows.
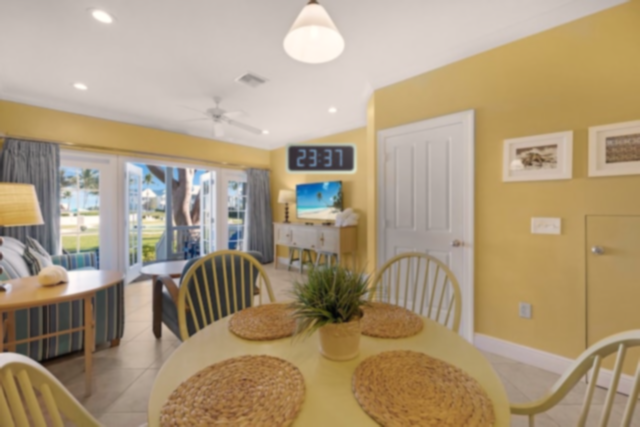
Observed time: 23:37
